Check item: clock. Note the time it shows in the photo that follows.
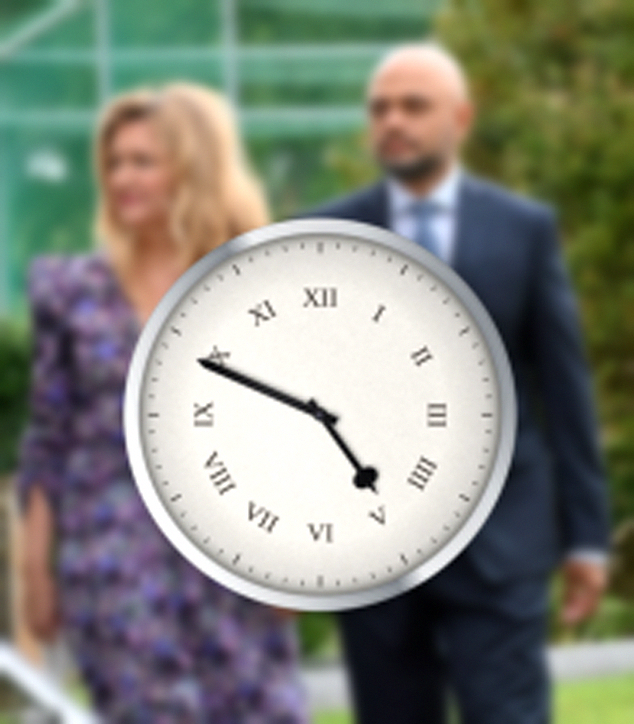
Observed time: 4:49
